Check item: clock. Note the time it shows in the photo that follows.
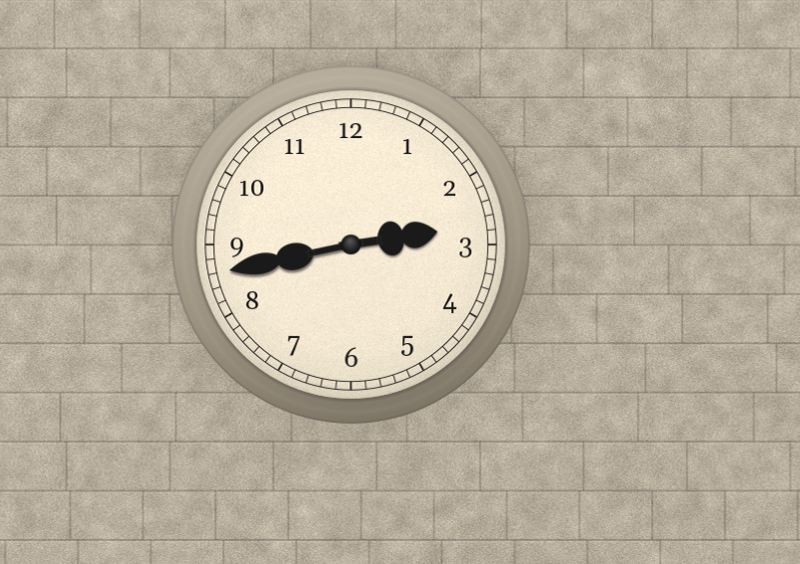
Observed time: 2:43
